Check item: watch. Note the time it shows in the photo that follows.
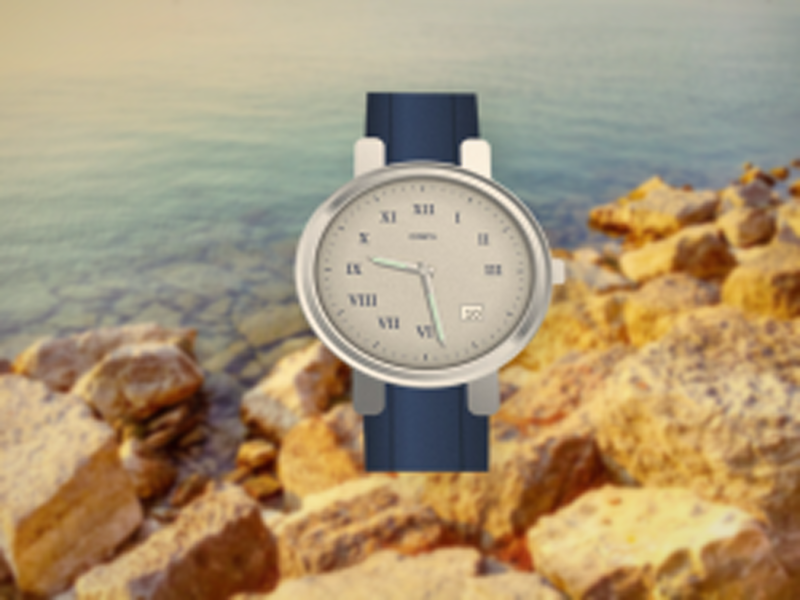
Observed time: 9:28
